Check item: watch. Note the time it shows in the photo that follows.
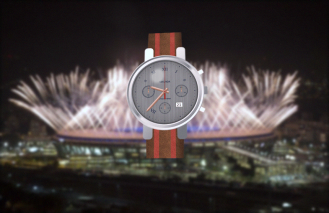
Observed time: 9:37
